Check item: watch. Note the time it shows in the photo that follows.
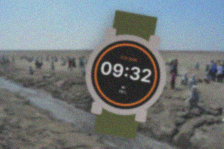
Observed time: 9:32
